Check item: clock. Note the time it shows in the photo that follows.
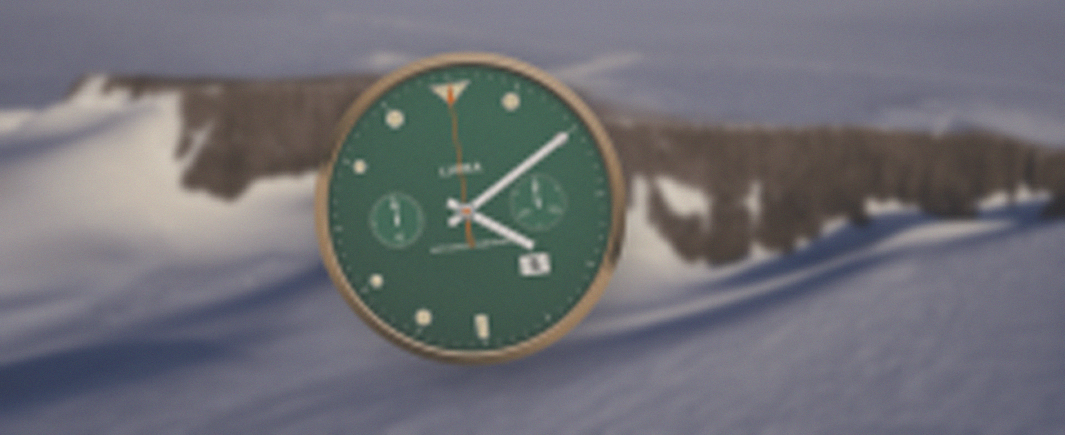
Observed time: 4:10
